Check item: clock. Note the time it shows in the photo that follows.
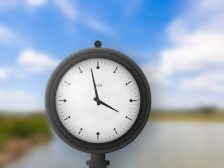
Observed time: 3:58
